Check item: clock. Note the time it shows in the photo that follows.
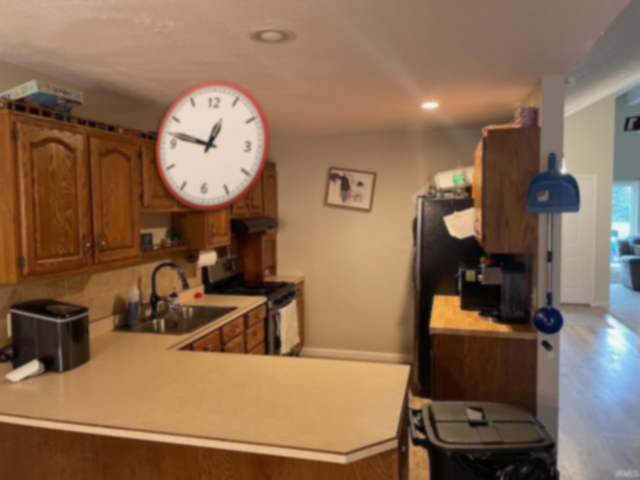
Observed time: 12:47
